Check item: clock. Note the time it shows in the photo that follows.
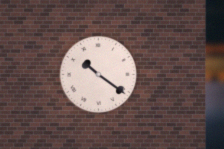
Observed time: 10:21
